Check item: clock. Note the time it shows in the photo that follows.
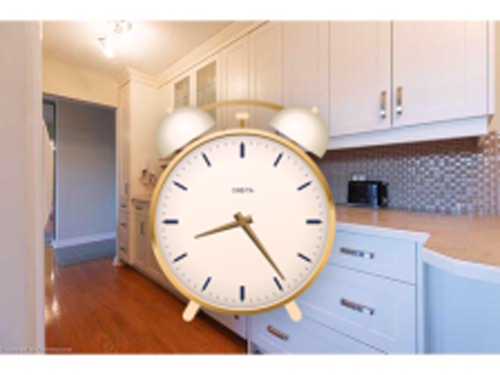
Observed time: 8:24
